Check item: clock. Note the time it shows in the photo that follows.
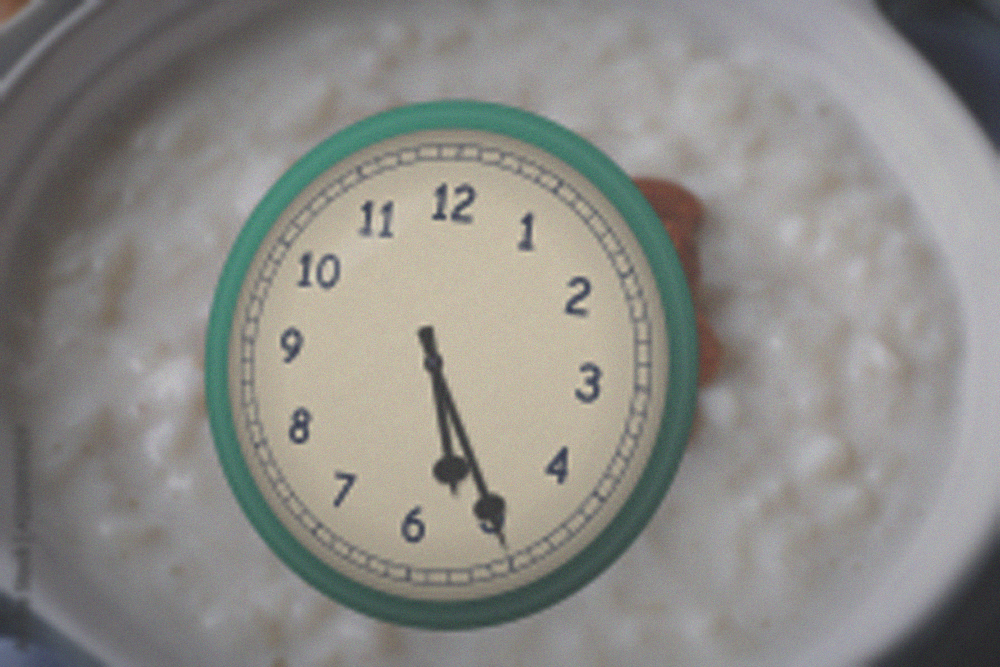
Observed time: 5:25
